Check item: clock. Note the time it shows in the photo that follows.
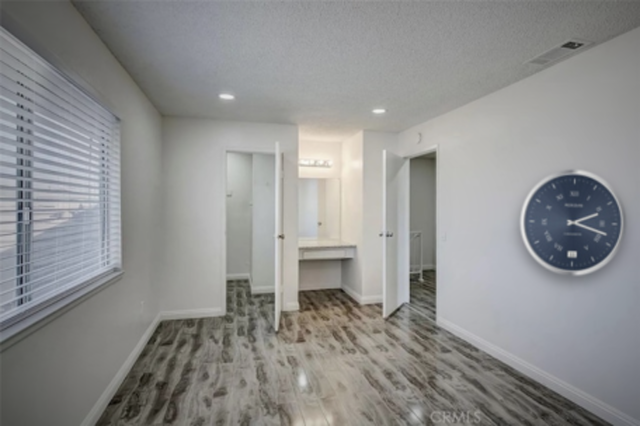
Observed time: 2:18
